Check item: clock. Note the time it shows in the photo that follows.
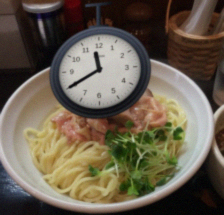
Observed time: 11:40
